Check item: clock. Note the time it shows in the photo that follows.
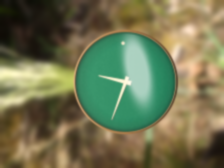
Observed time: 9:34
